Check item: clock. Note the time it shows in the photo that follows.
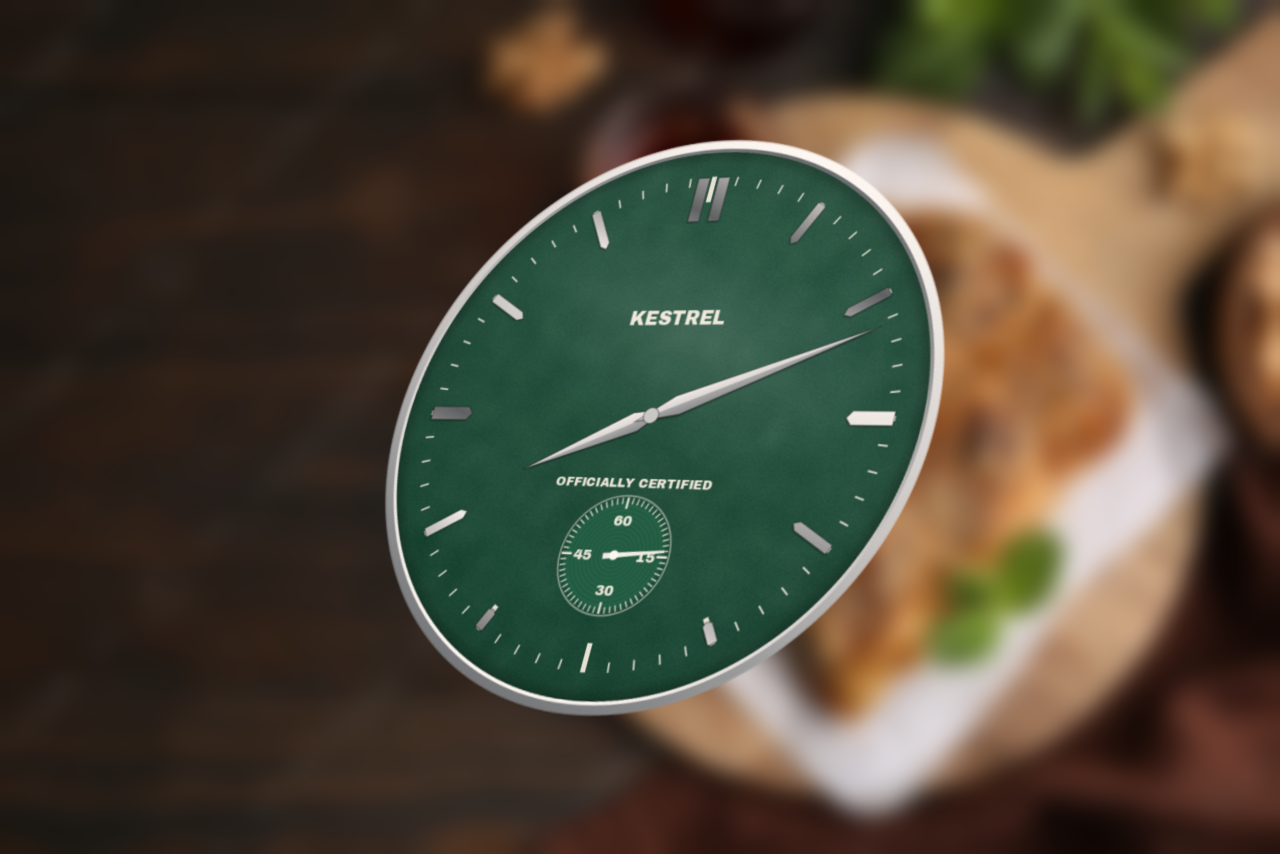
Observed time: 8:11:14
